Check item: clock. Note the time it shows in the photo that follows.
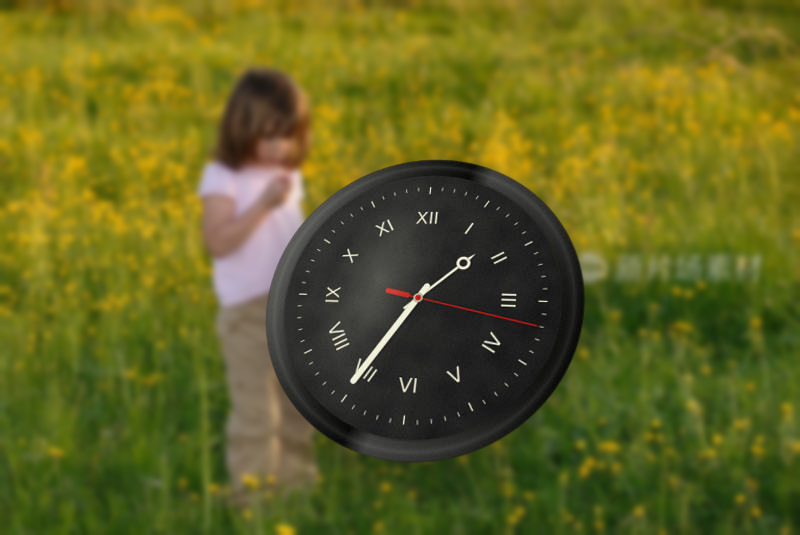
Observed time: 1:35:17
